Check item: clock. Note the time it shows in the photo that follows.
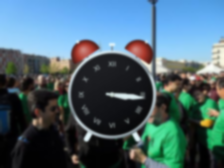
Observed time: 3:16
